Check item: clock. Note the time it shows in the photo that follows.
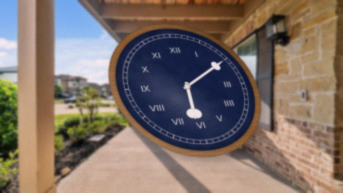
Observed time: 6:10
